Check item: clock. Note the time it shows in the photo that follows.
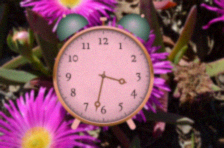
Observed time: 3:32
